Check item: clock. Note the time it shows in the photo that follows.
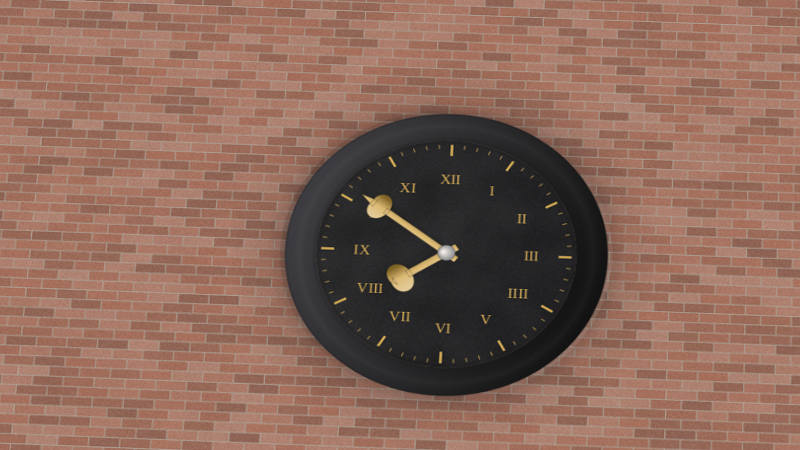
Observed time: 7:51
